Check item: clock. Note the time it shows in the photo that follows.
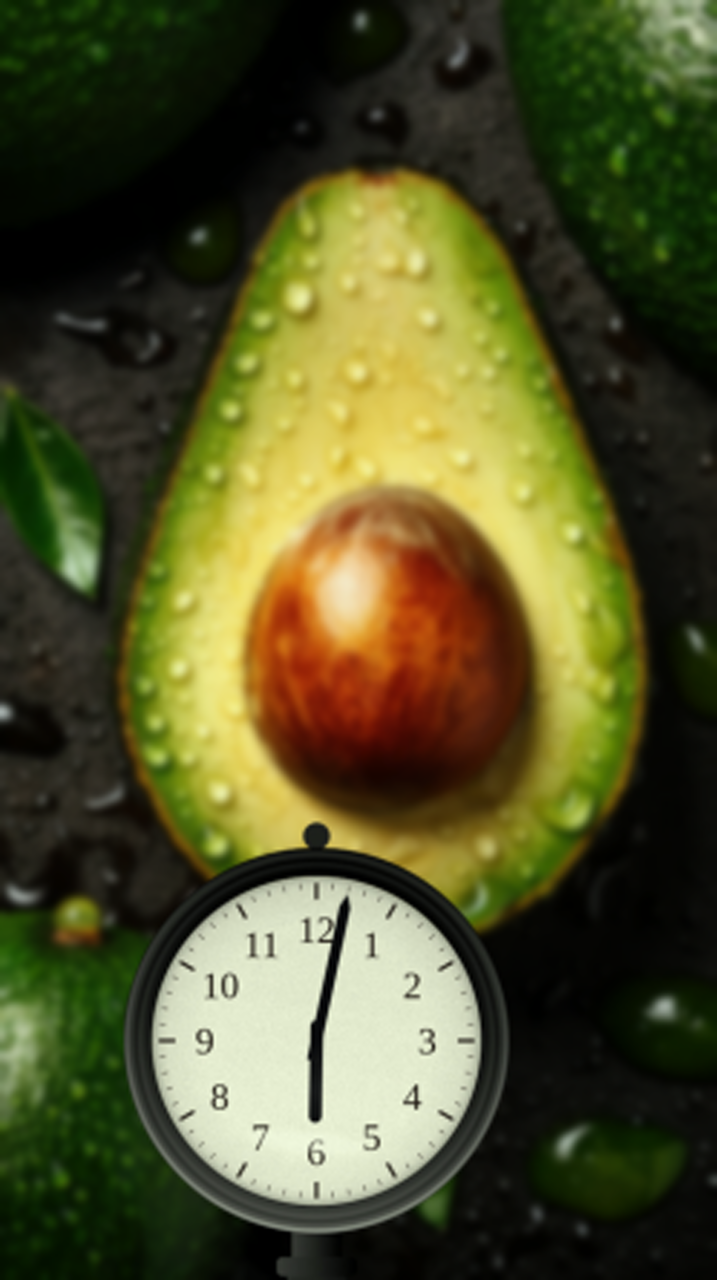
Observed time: 6:02
